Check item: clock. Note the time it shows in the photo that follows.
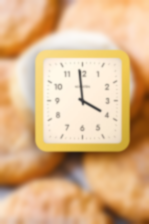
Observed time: 3:59
